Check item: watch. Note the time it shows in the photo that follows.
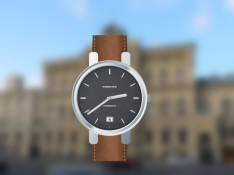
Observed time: 2:39
